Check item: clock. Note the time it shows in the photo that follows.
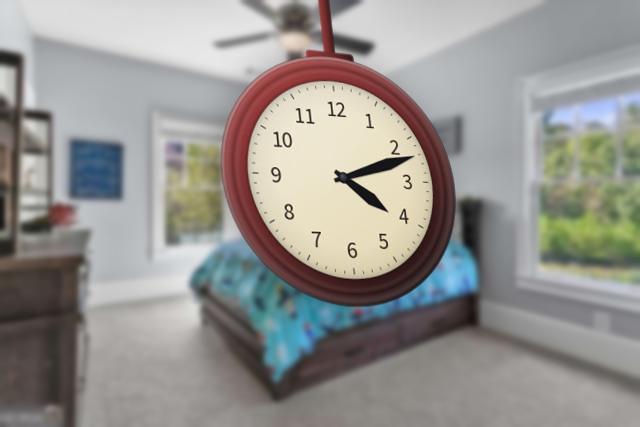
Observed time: 4:12
